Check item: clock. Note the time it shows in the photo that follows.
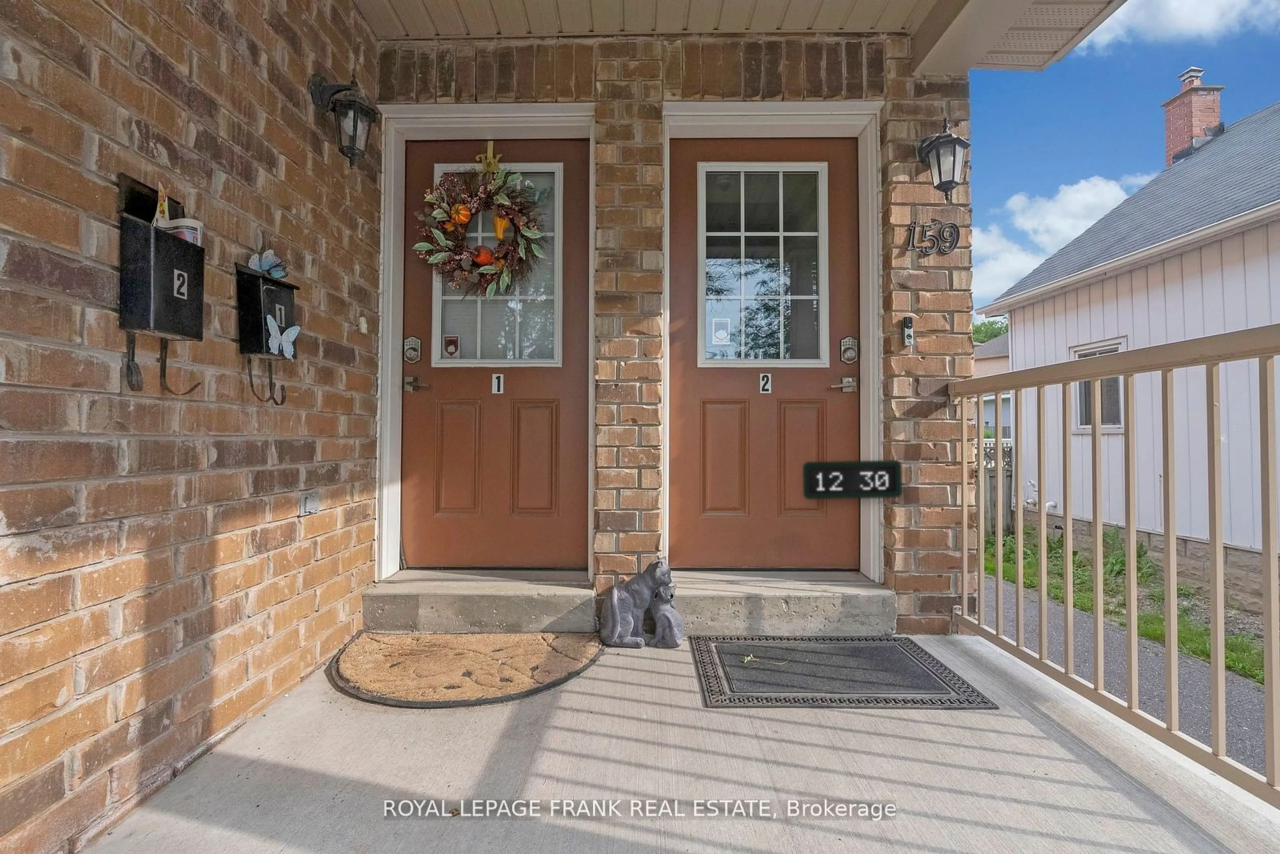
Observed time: 12:30
